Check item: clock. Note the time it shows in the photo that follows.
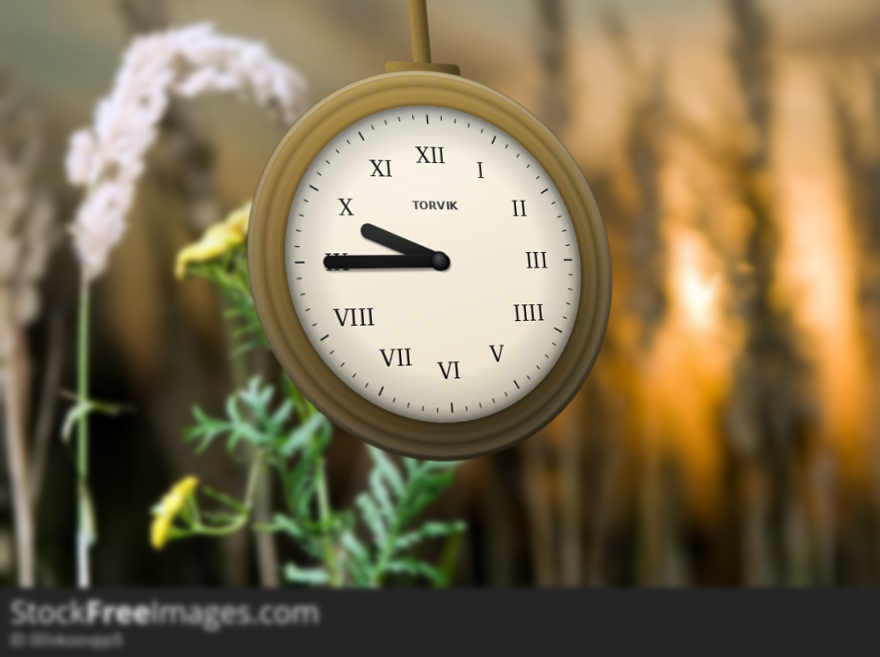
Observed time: 9:45
